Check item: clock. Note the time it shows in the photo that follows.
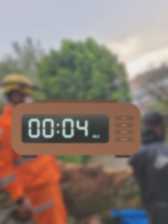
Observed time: 0:04
